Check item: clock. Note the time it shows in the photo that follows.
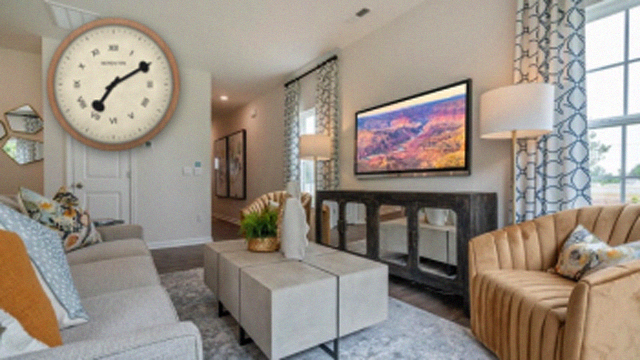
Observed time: 7:10
